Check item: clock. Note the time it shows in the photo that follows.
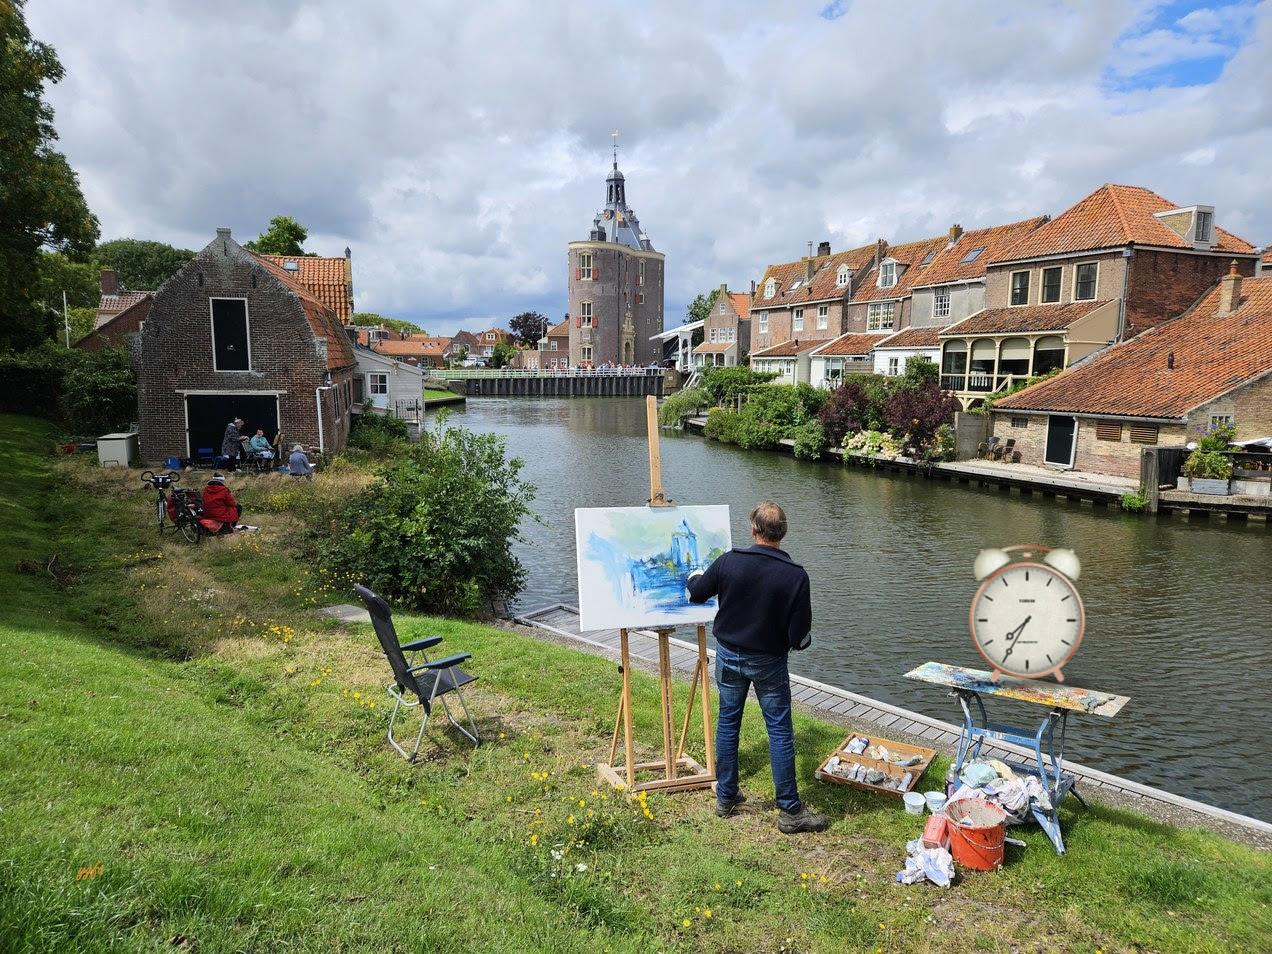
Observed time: 7:35
